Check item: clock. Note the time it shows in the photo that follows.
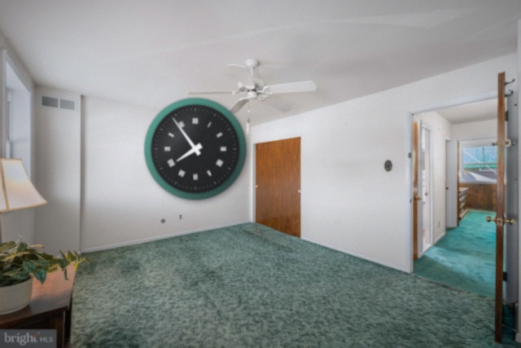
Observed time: 7:54
